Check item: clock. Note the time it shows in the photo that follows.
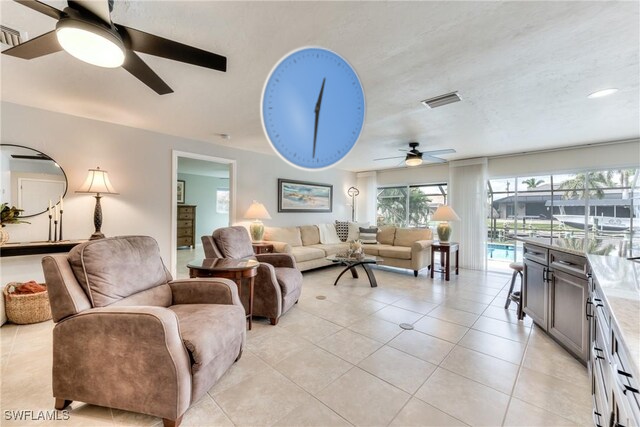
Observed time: 12:31
